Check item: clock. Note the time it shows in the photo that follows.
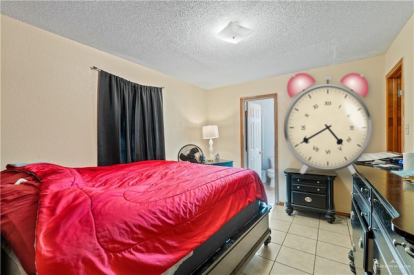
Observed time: 4:40
